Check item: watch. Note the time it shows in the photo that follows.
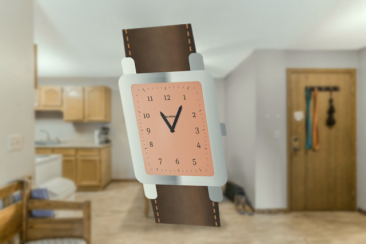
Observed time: 11:05
